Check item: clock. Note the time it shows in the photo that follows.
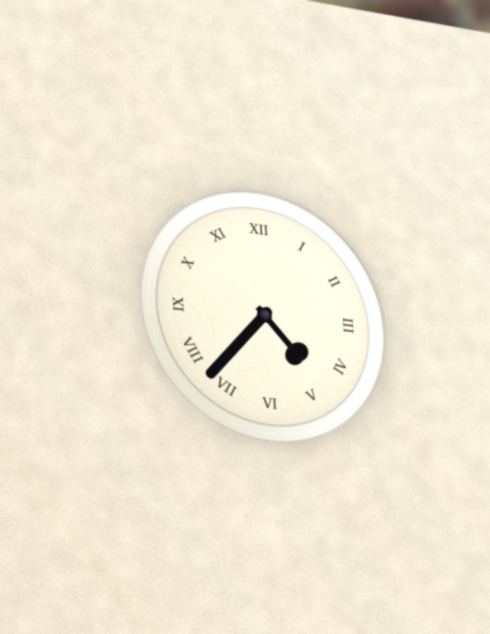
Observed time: 4:37
